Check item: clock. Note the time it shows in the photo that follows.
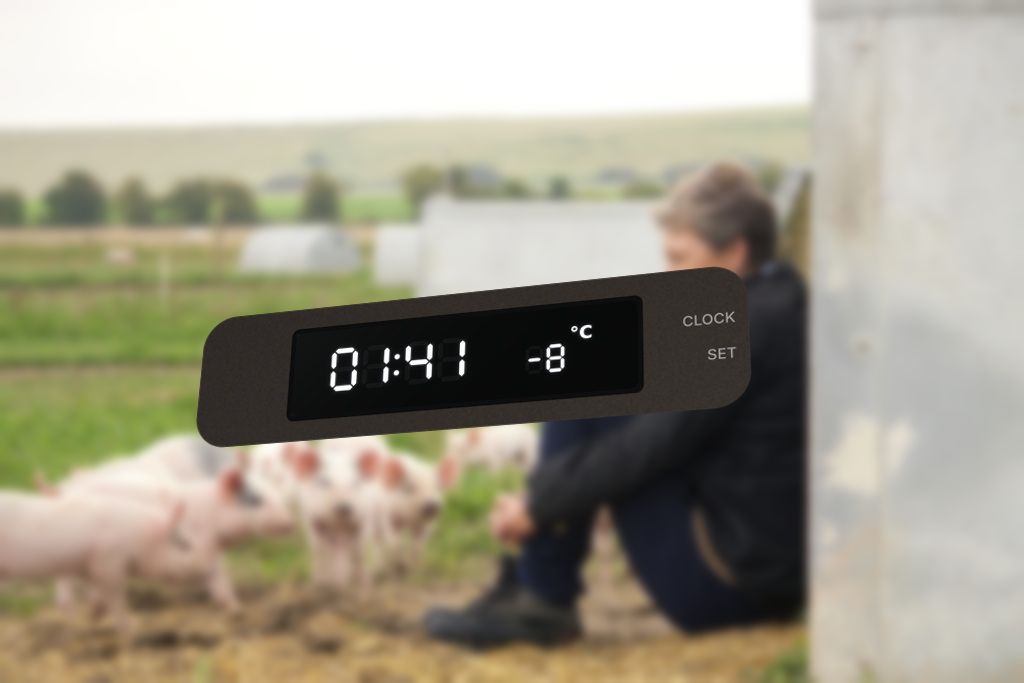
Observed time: 1:41
